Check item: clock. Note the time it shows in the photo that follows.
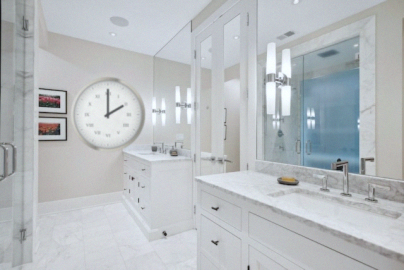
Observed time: 2:00
